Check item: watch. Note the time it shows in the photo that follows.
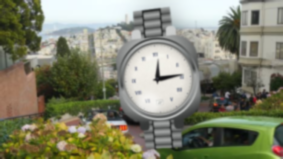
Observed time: 12:14
